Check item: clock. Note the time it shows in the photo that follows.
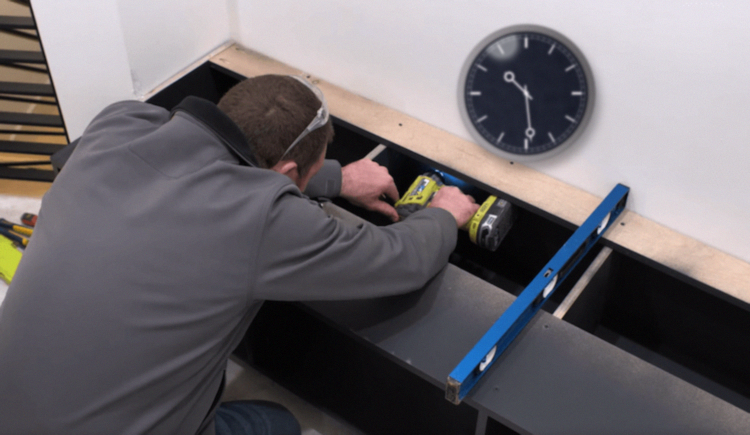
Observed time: 10:29
